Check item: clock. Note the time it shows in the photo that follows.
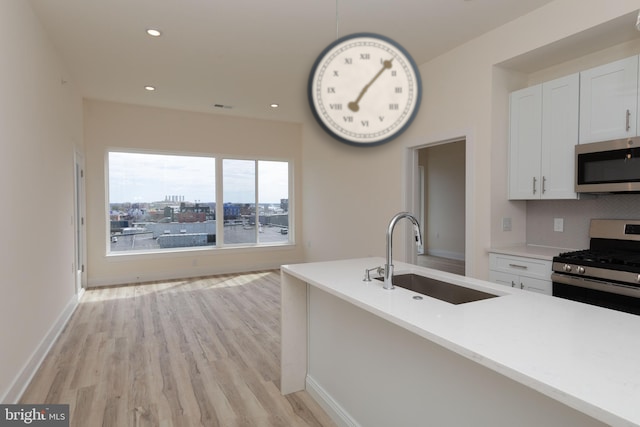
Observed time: 7:07
